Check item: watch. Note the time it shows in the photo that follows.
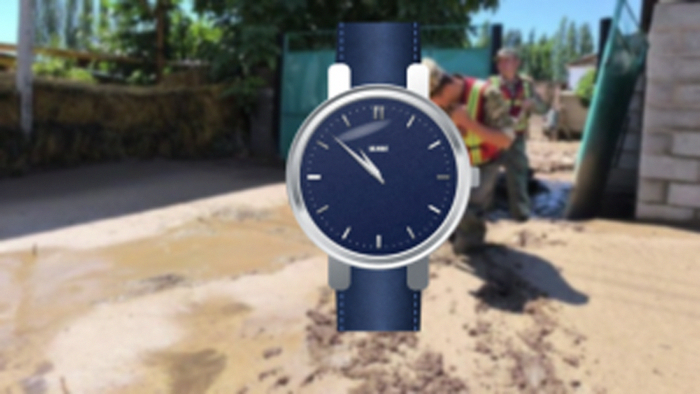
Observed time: 10:52
